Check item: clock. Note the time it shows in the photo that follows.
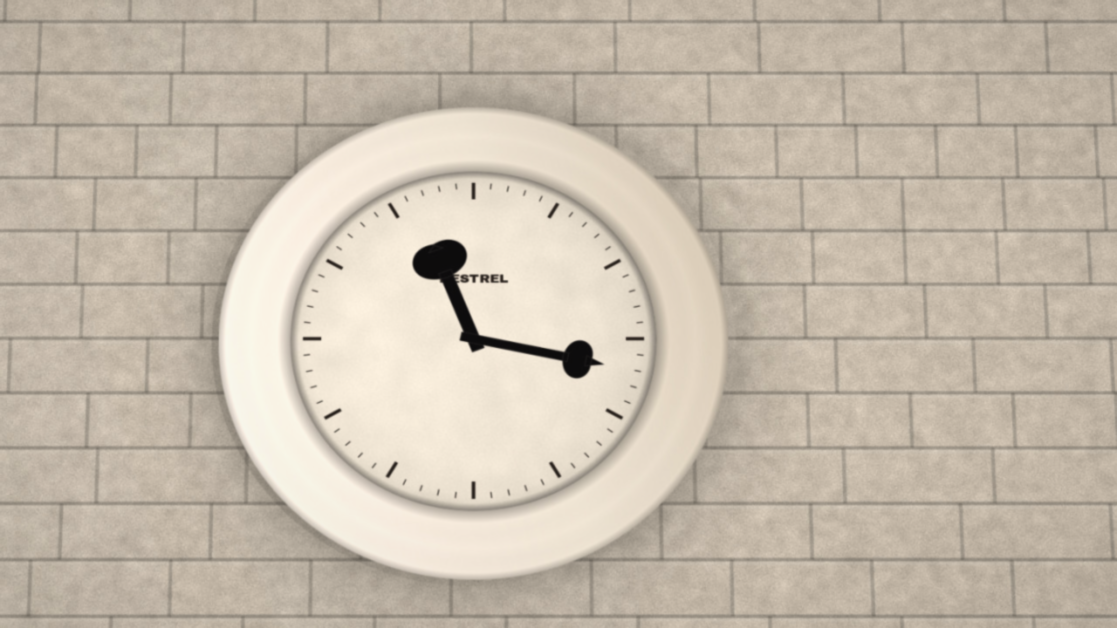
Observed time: 11:17
